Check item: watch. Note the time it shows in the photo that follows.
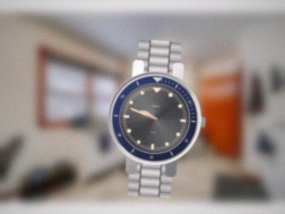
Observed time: 9:48
